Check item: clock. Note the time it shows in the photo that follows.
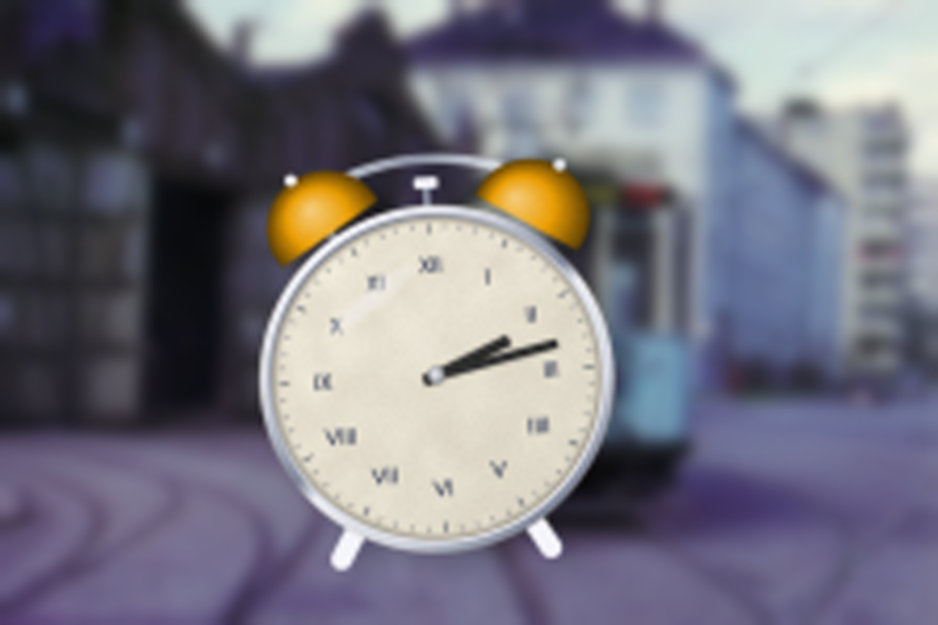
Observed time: 2:13
